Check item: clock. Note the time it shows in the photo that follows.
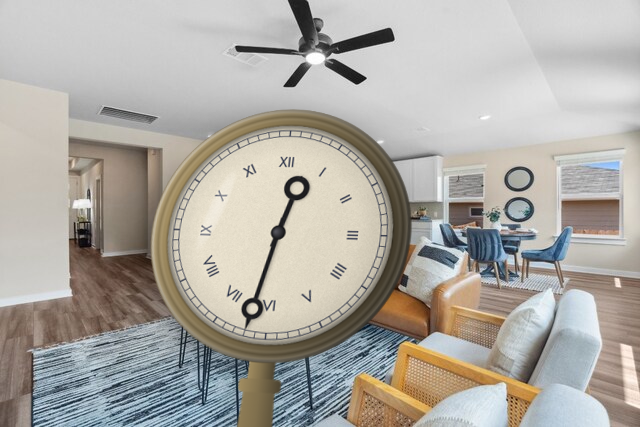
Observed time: 12:32
